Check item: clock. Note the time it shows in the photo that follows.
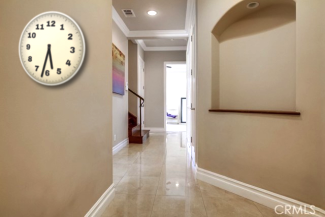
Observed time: 5:32
